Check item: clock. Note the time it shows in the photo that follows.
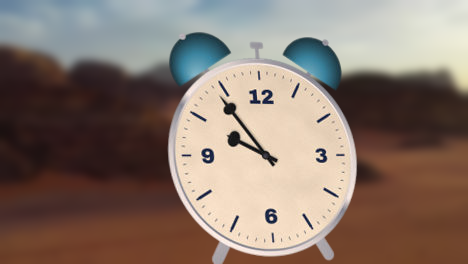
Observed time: 9:54
